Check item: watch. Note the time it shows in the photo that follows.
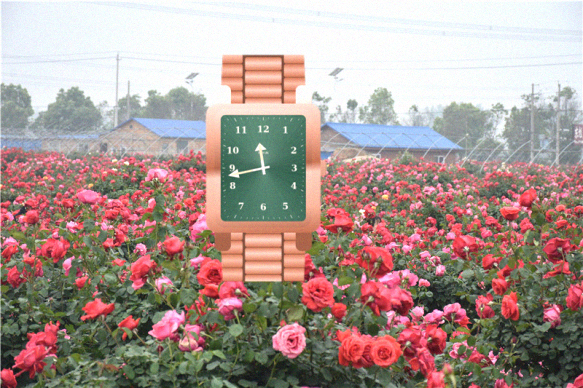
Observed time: 11:43
